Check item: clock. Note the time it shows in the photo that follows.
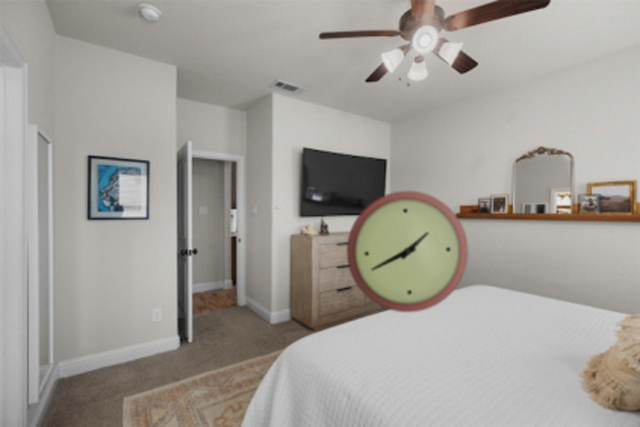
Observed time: 1:41
